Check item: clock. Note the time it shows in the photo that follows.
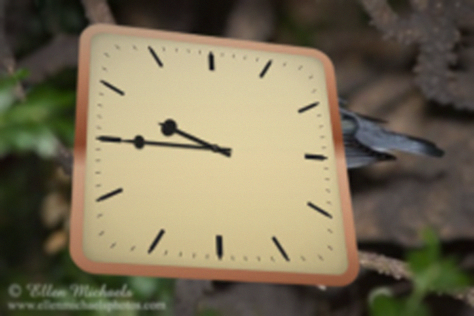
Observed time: 9:45
